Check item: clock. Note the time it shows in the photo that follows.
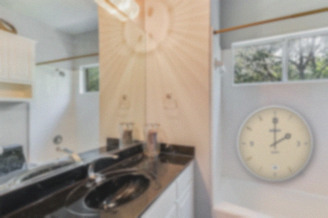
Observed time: 2:00
